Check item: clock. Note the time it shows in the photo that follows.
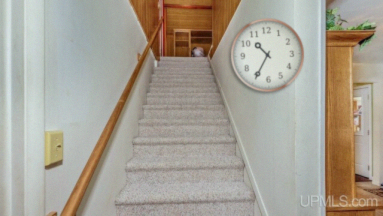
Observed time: 10:35
